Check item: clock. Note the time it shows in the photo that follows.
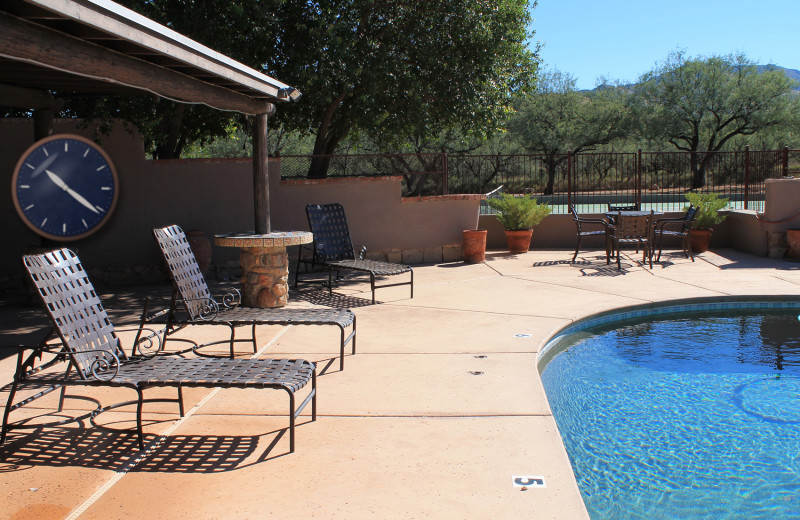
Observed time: 10:21
